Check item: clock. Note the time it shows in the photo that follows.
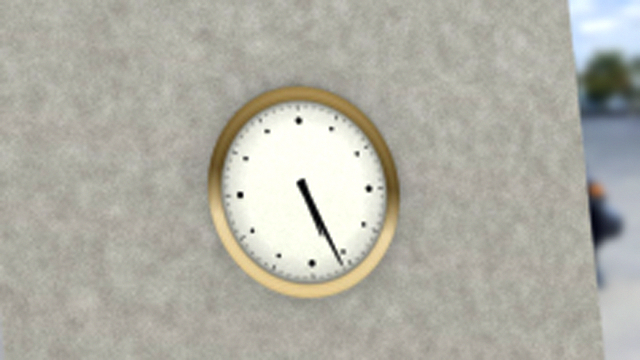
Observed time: 5:26
